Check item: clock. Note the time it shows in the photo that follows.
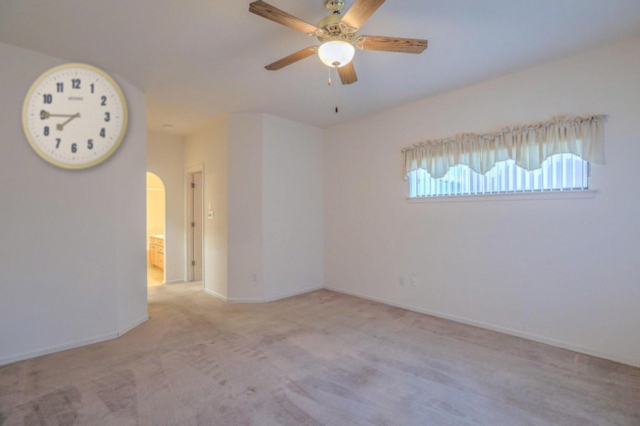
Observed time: 7:45
